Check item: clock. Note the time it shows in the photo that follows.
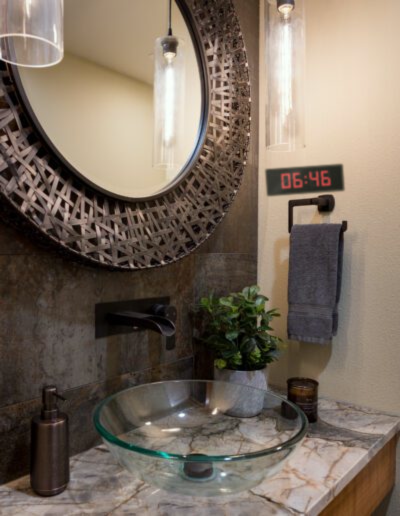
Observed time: 6:46
